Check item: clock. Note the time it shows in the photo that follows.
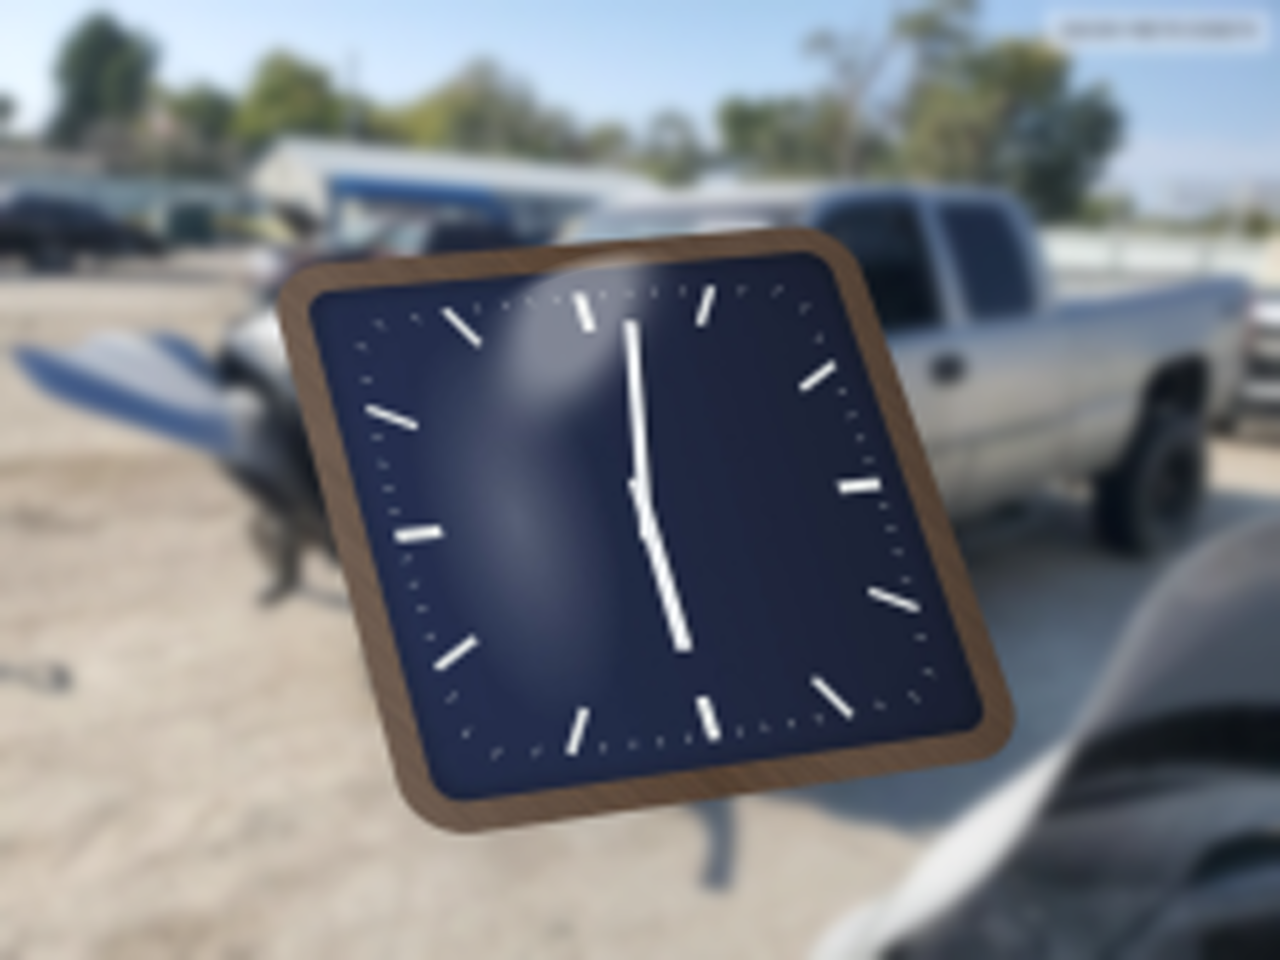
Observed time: 6:02
